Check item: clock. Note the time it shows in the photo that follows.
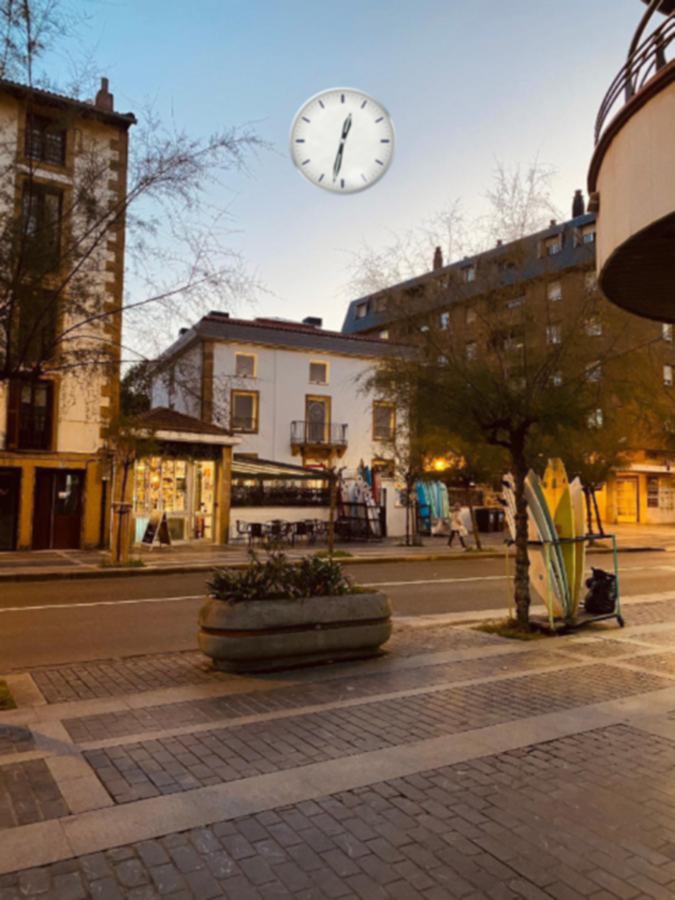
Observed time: 12:32
